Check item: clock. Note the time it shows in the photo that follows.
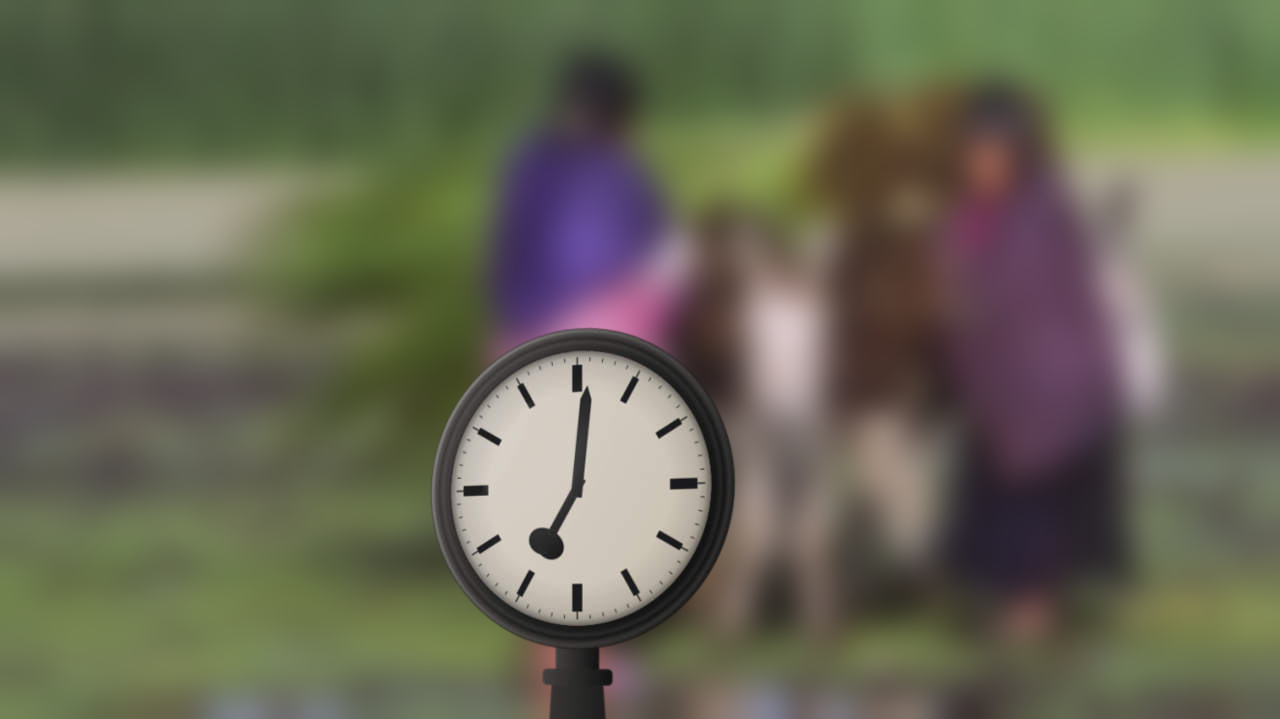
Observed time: 7:01
